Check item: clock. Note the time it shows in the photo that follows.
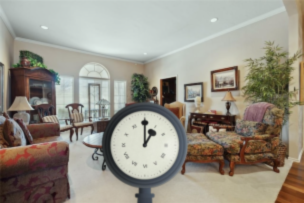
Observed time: 1:00
